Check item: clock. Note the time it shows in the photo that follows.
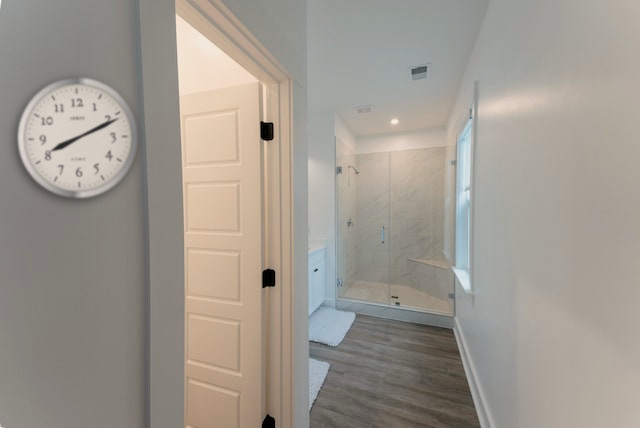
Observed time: 8:11
